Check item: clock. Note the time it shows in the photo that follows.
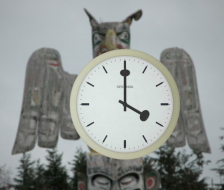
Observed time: 4:00
